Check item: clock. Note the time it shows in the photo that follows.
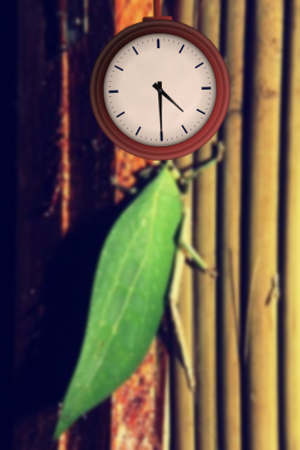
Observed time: 4:30
